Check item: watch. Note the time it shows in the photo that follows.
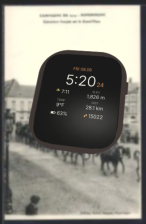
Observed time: 5:20
